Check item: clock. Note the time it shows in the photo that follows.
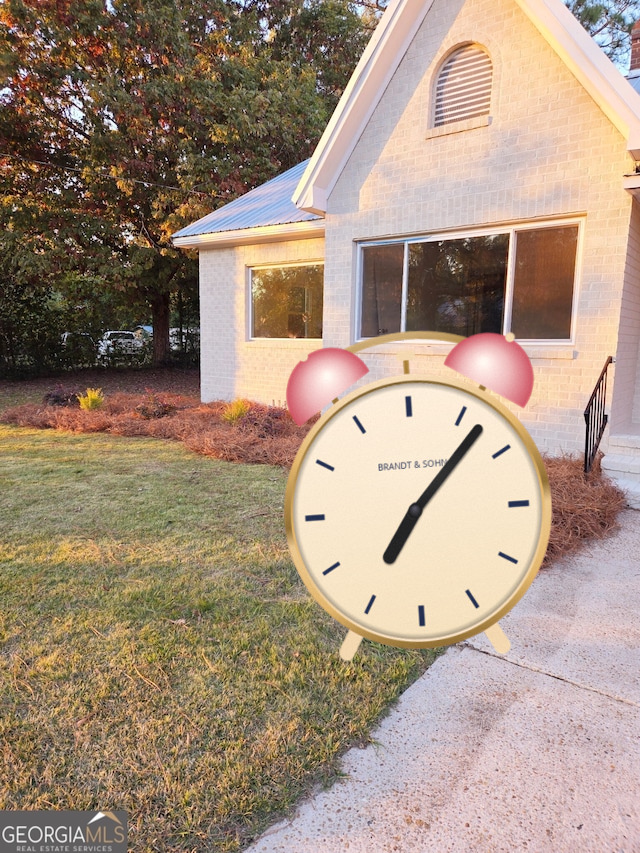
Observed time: 7:07
